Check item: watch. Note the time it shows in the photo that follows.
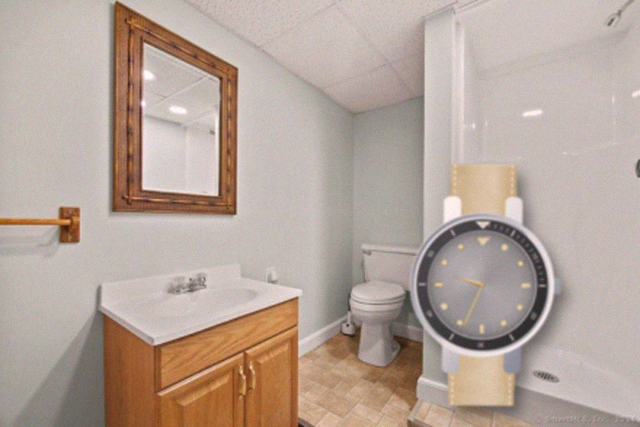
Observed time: 9:34
